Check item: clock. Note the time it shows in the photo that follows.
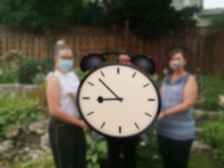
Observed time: 8:53
